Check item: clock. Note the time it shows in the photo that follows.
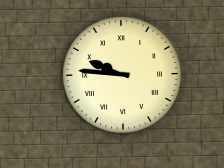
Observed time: 9:46
